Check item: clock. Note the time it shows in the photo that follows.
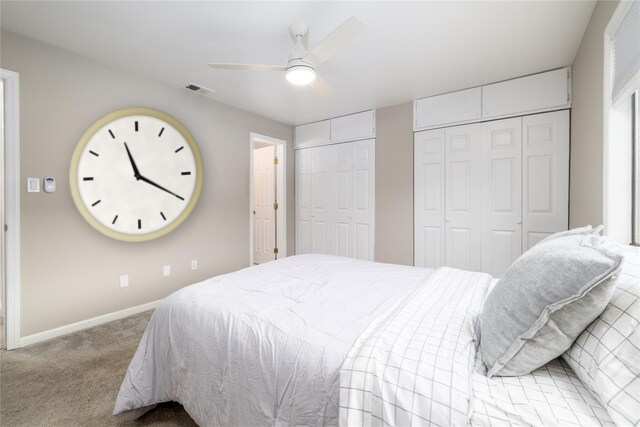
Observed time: 11:20
